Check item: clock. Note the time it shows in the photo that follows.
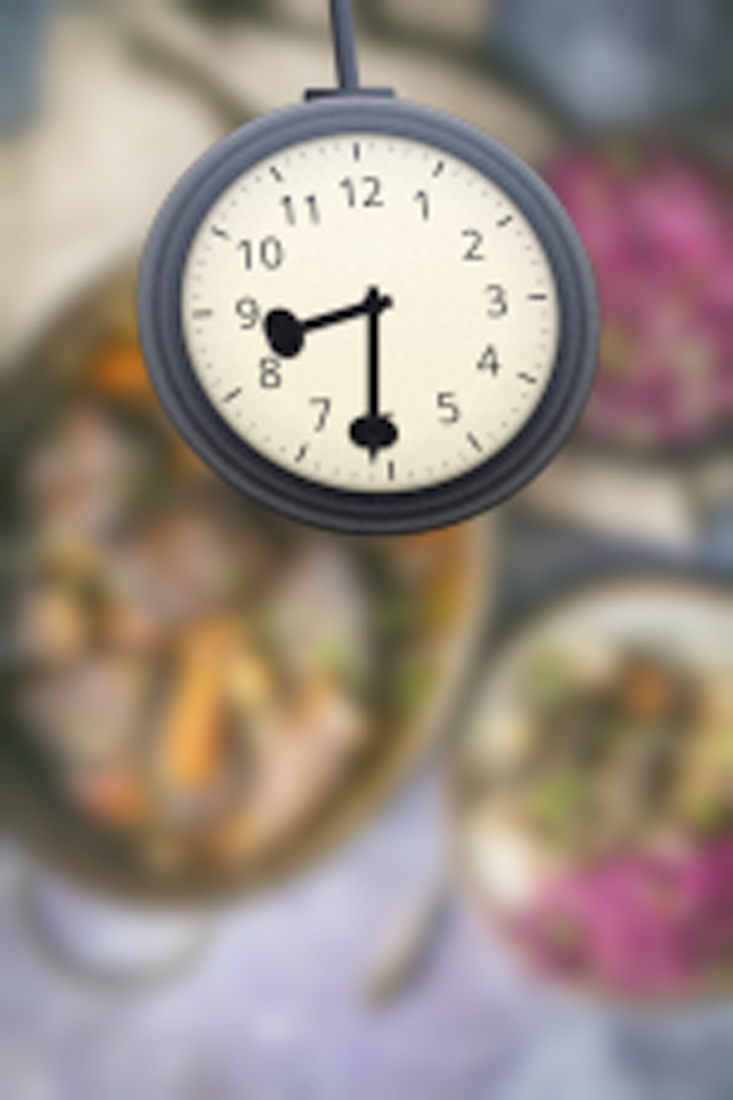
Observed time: 8:31
